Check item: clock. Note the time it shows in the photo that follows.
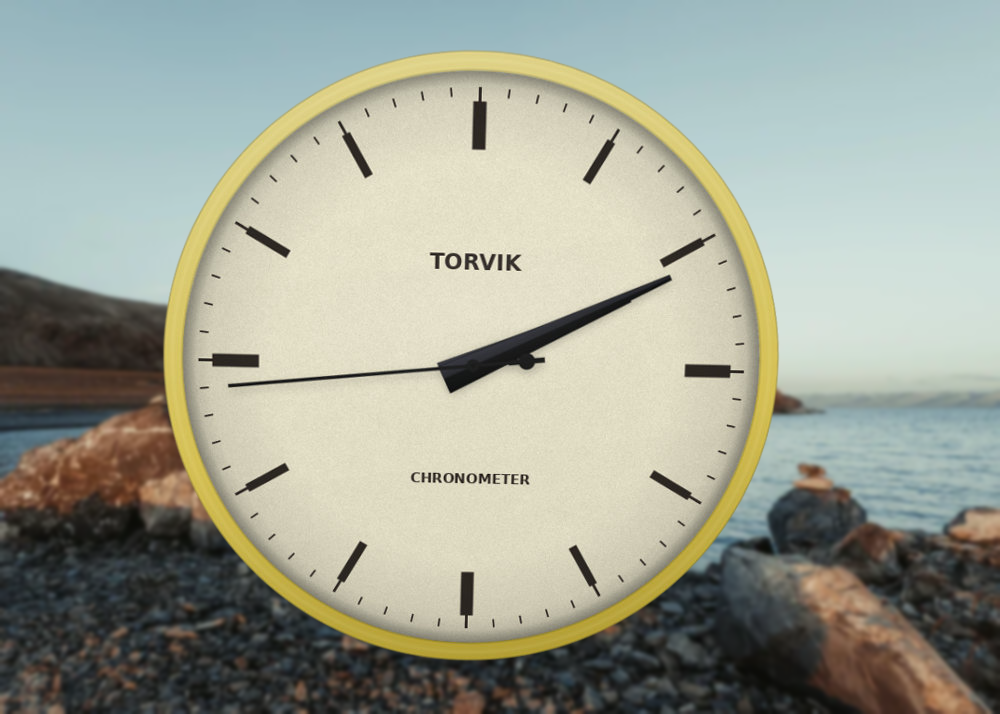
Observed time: 2:10:44
